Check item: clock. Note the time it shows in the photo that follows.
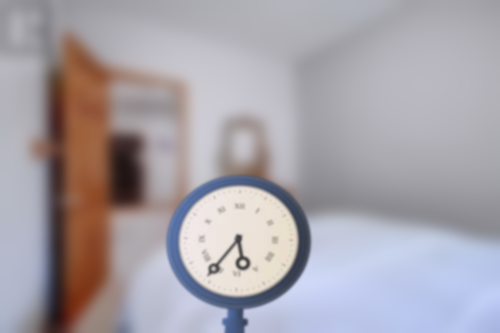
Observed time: 5:36
